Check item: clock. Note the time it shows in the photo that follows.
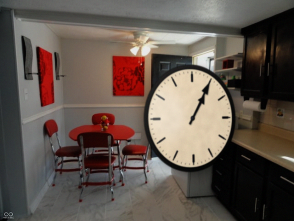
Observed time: 1:05
